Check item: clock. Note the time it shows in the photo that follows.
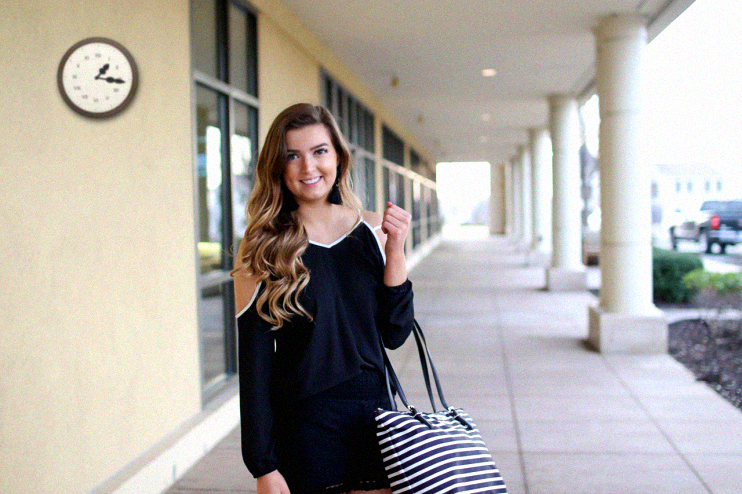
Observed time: 1:16
